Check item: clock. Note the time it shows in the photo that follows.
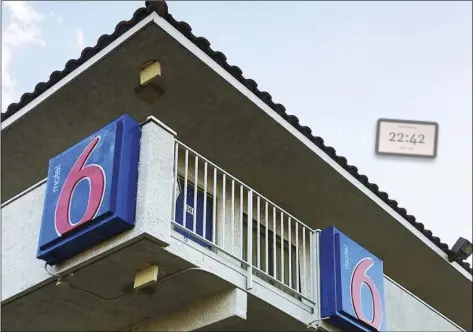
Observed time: 22:42
